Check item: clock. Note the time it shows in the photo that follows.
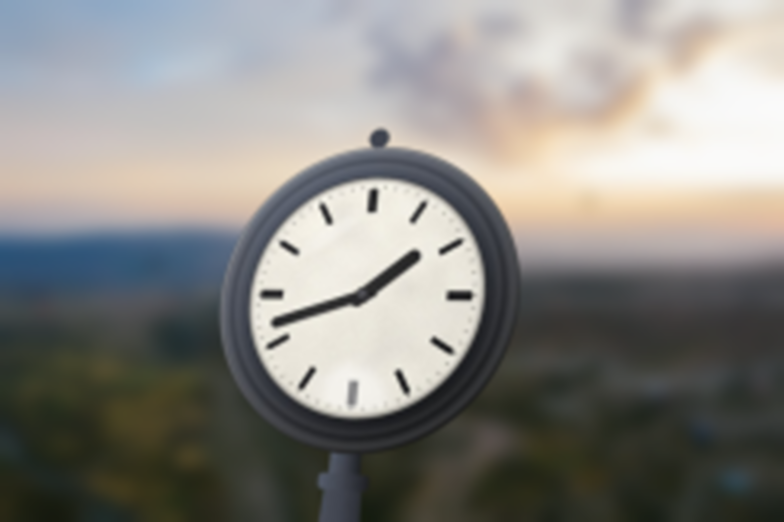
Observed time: 1:42
